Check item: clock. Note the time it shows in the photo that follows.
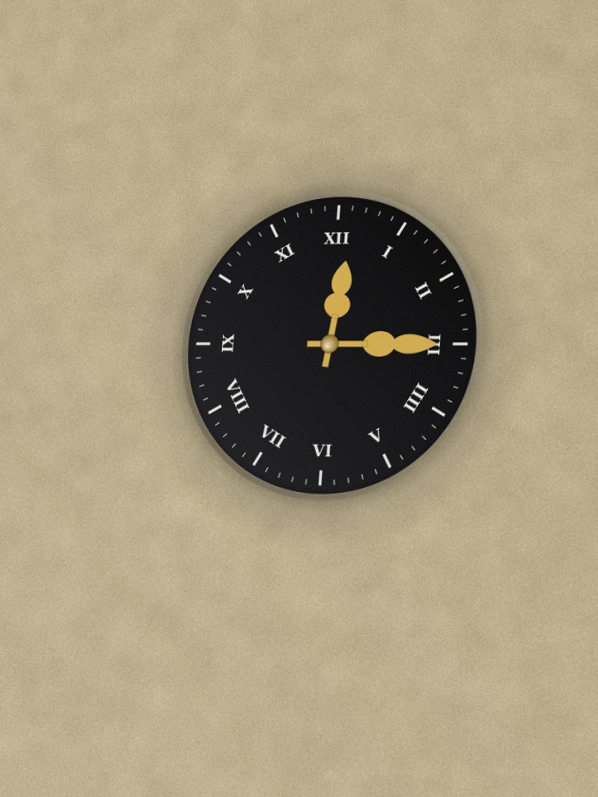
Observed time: 12:15
